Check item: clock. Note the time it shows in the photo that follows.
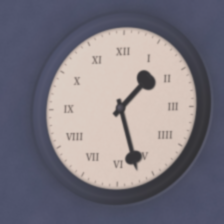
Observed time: 1:27
